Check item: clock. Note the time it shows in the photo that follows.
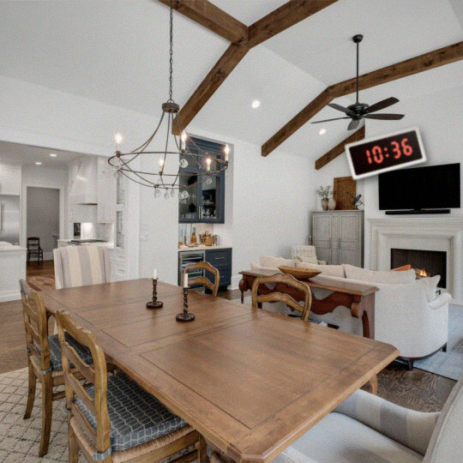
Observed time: 10:36
